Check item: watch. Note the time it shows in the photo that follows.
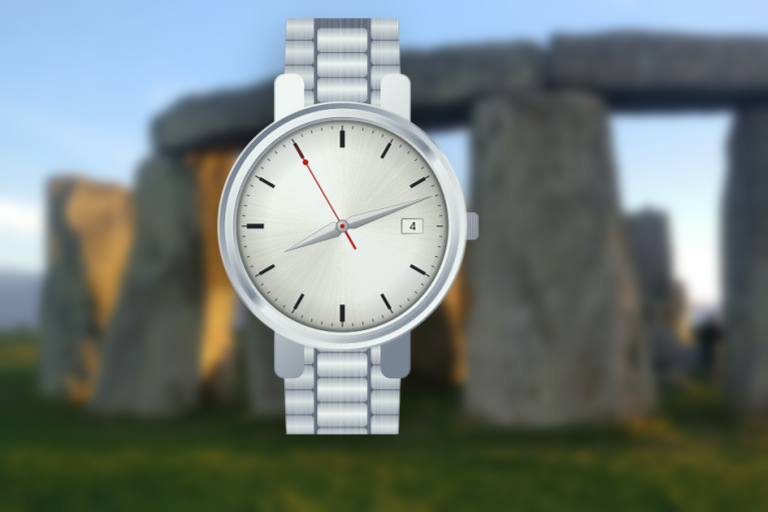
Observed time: 8:11:55
